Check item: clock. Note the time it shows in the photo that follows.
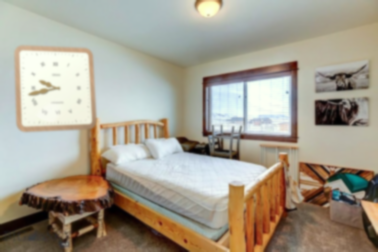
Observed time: 9:43
